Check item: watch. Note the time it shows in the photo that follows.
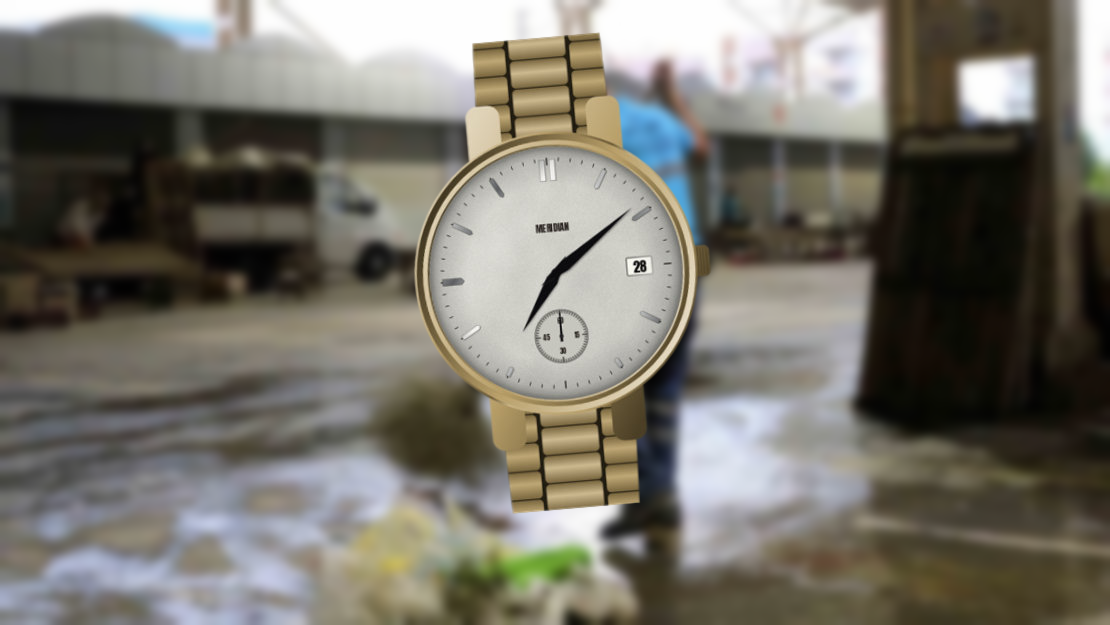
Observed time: 7:09
